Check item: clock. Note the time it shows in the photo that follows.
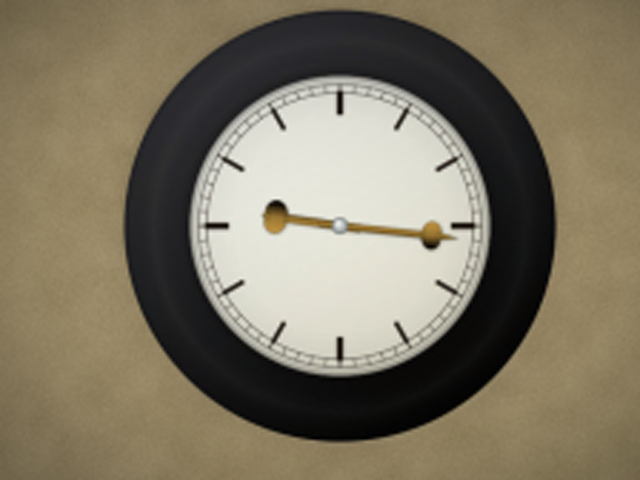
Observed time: 9:16
